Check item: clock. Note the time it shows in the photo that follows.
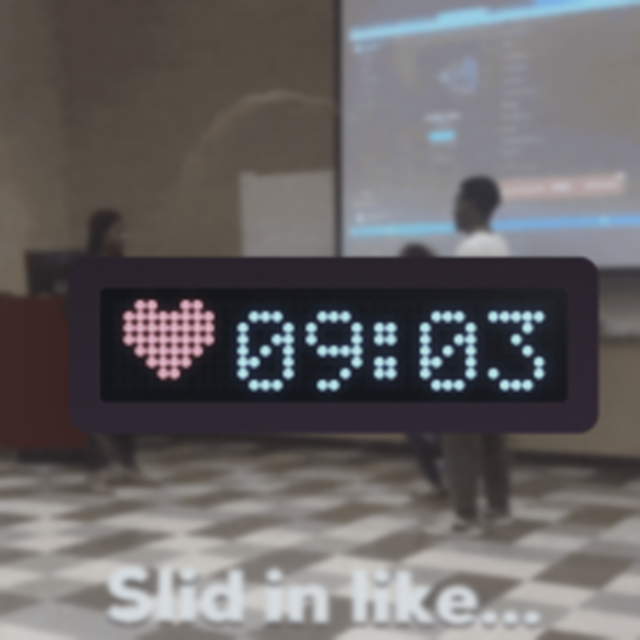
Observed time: 9:03
